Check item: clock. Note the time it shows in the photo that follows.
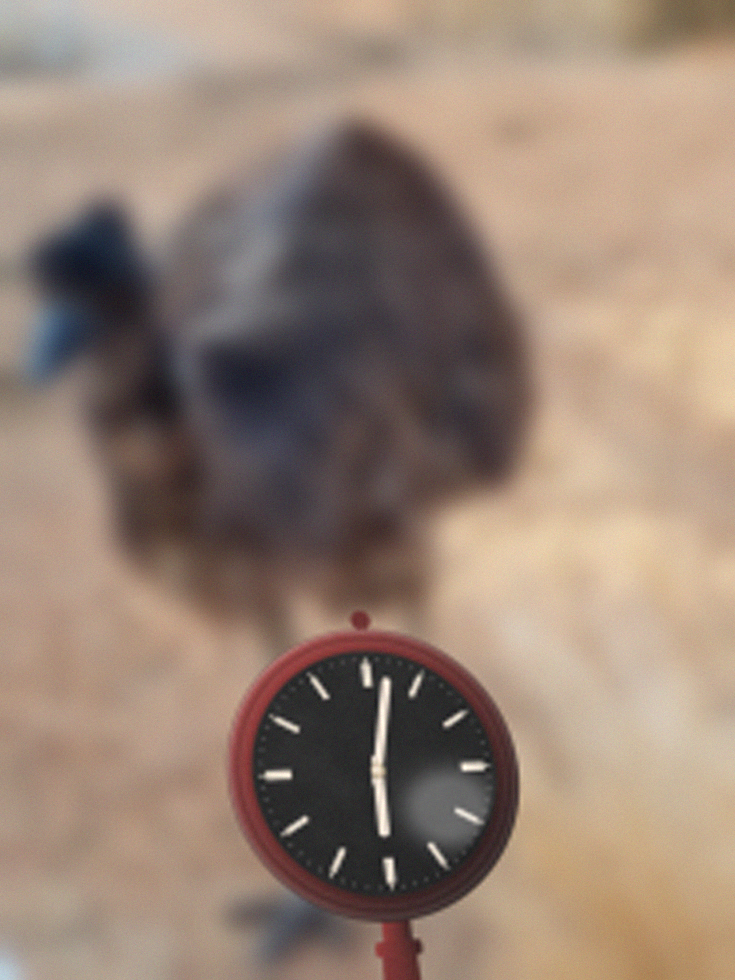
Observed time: 6:02
